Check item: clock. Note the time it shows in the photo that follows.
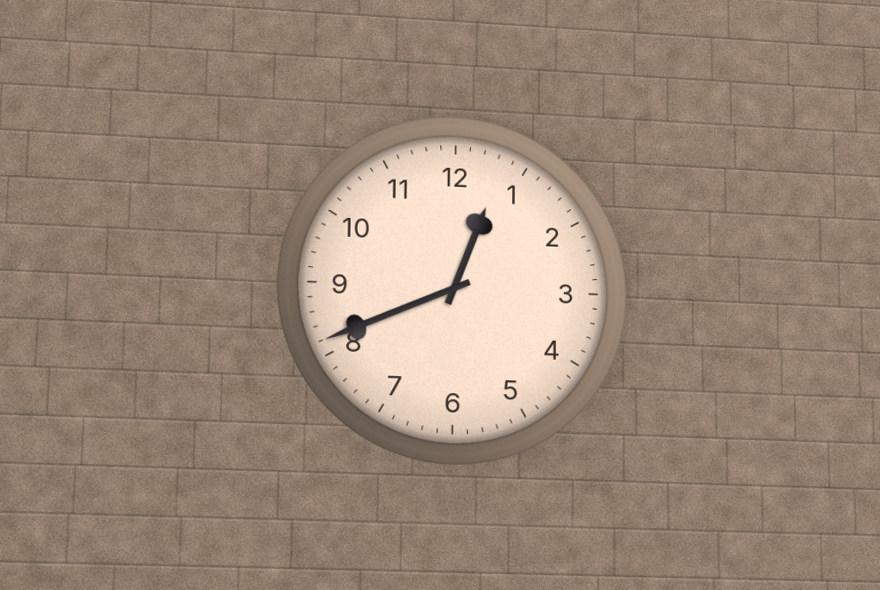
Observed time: 12:41
